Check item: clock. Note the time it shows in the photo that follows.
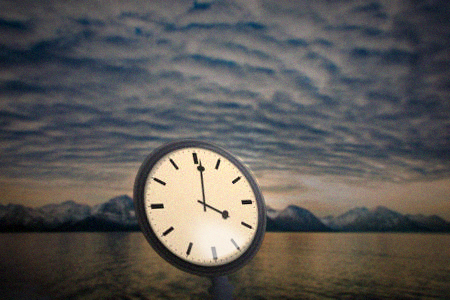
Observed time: 4:01
